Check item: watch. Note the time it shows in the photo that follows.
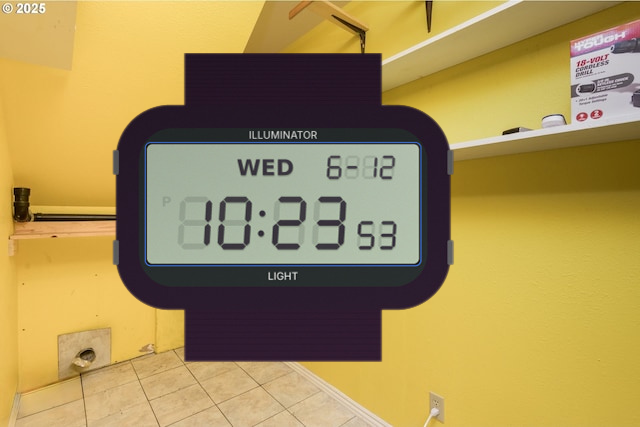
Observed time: 10:23:53
